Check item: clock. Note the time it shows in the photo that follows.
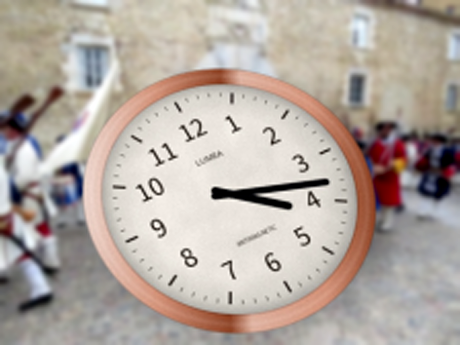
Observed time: 4:18
